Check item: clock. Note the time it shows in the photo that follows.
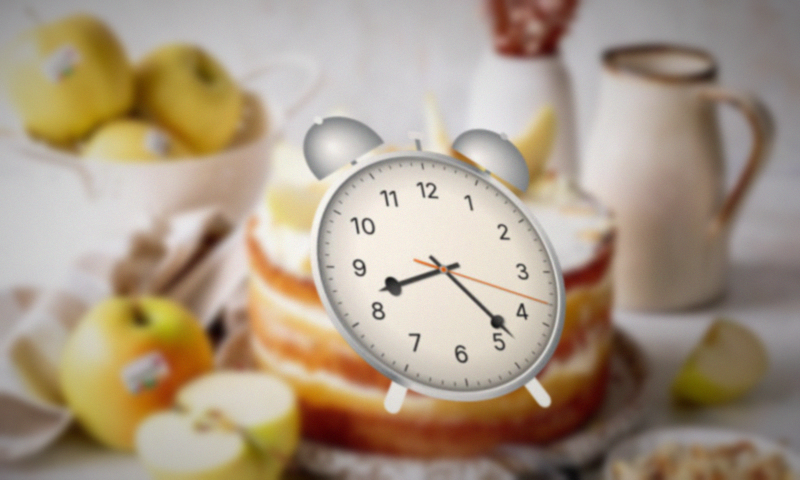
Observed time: 8:23:18
